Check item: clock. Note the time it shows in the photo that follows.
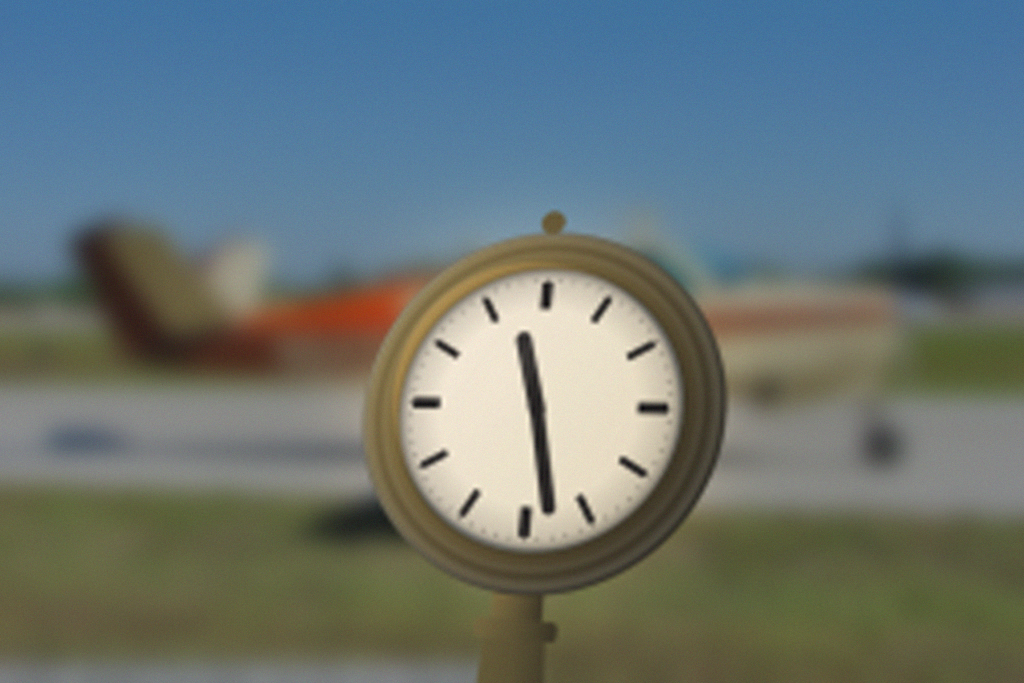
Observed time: 11:28
